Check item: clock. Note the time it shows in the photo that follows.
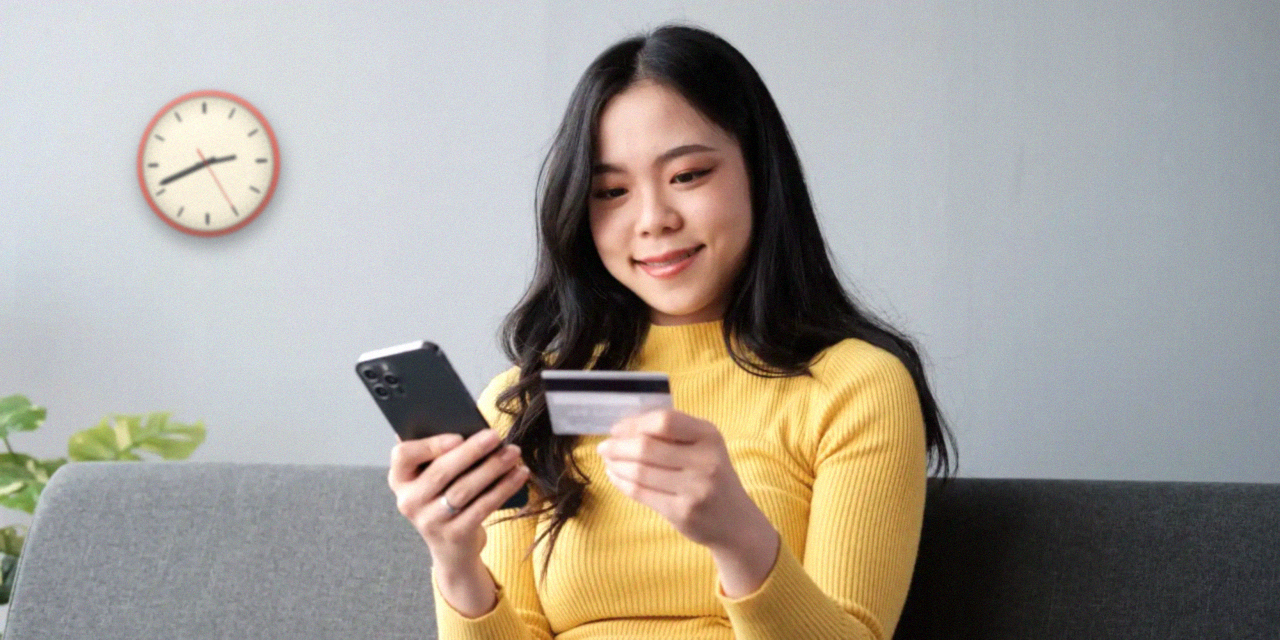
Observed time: 2:41:25
